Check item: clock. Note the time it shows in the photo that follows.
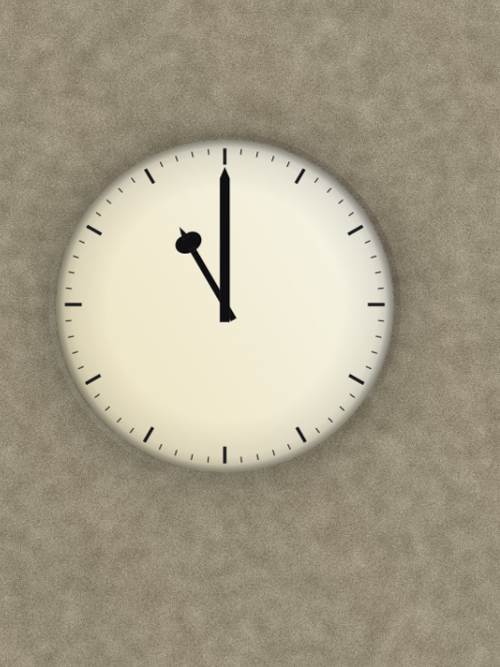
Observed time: 11:00
